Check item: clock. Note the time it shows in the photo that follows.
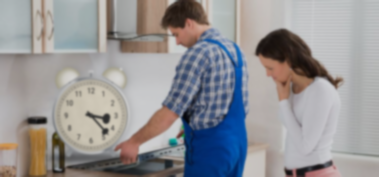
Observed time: 3:23
